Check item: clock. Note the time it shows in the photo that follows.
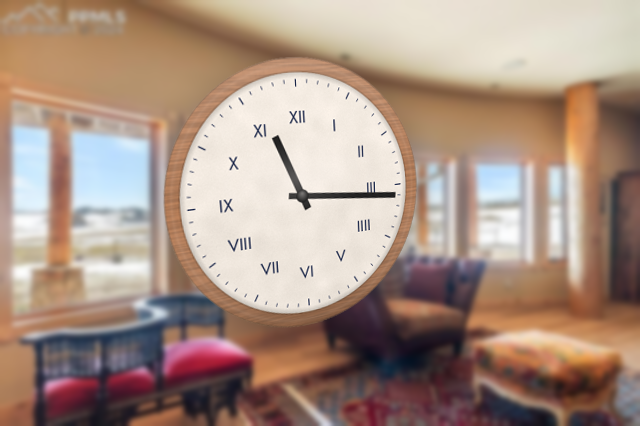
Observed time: 11:16
